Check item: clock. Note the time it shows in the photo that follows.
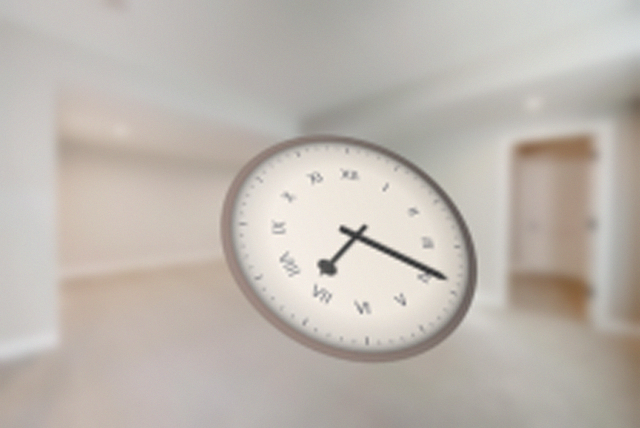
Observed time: 7:19
